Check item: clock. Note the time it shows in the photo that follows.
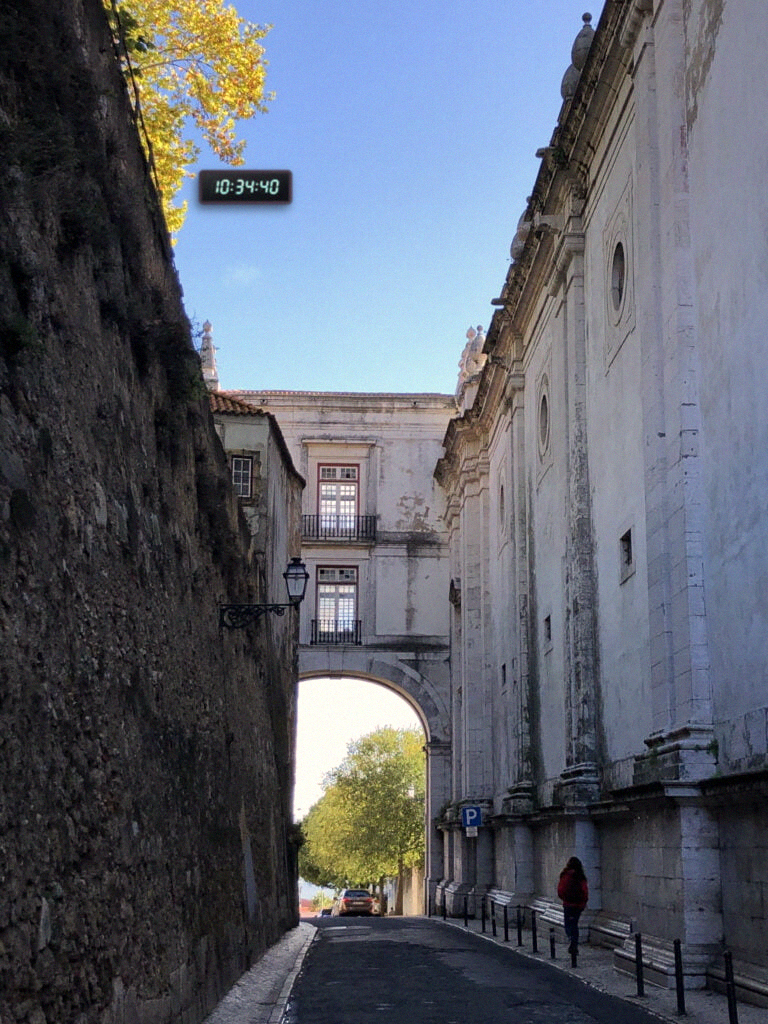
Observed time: 10:34:40
